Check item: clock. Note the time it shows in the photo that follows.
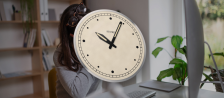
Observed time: 10:04
